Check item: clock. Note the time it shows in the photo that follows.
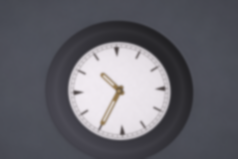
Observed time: 10:35
